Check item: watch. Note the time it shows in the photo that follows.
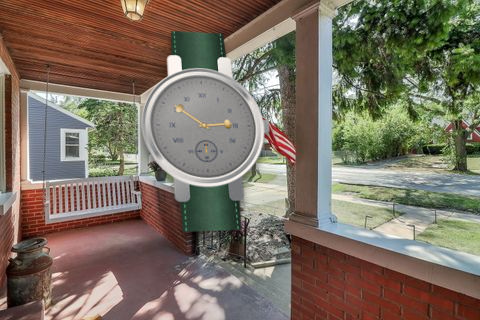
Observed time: 2:51
